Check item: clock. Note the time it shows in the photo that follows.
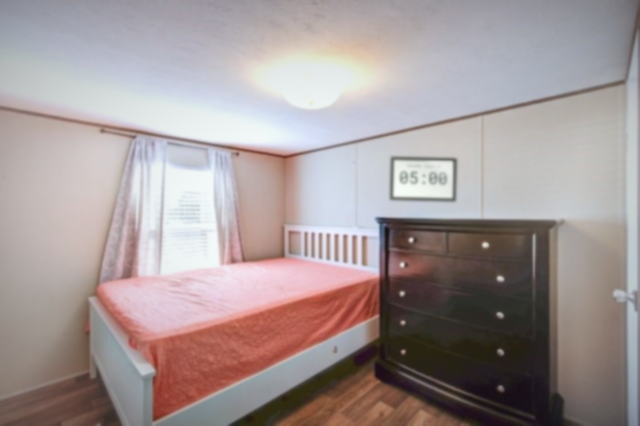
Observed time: 5:00
